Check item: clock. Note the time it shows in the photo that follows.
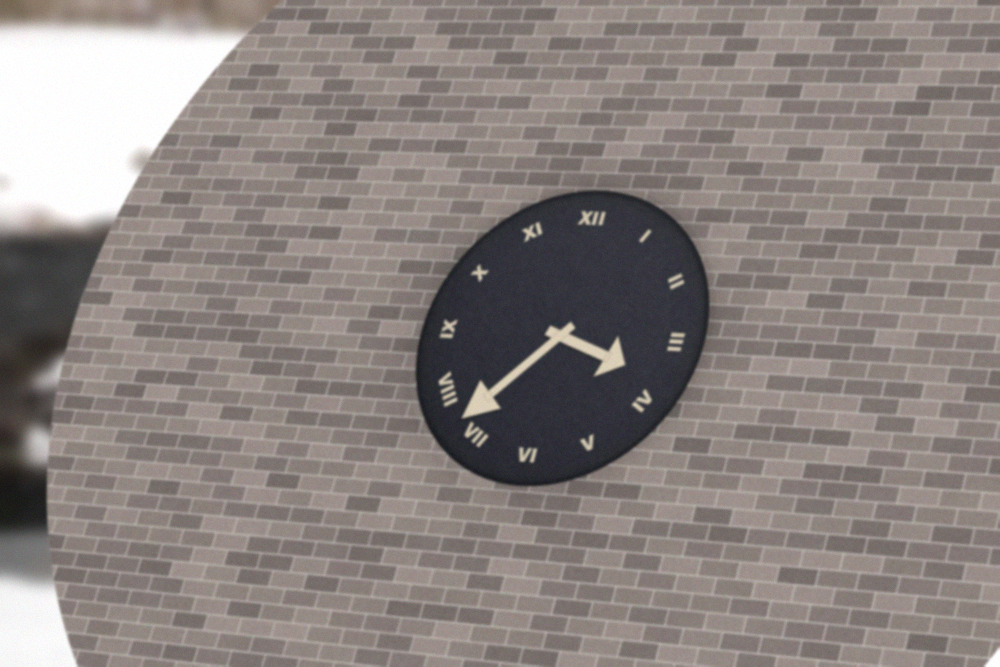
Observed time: 3:37
